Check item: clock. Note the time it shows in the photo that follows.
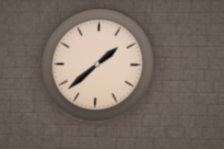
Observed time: 1:38
